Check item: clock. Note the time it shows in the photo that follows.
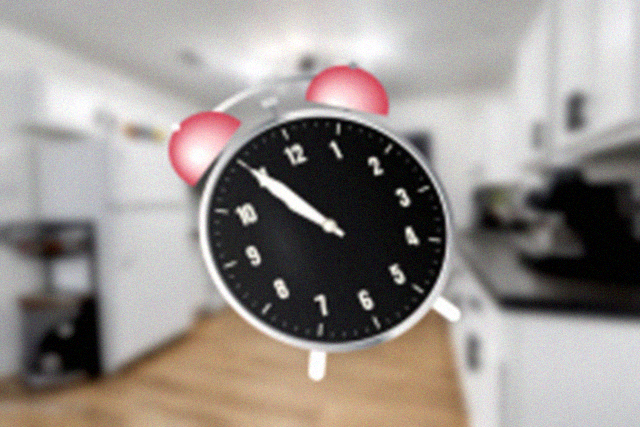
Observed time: 10:55
